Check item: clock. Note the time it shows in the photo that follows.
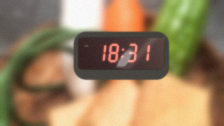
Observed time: 18:31
